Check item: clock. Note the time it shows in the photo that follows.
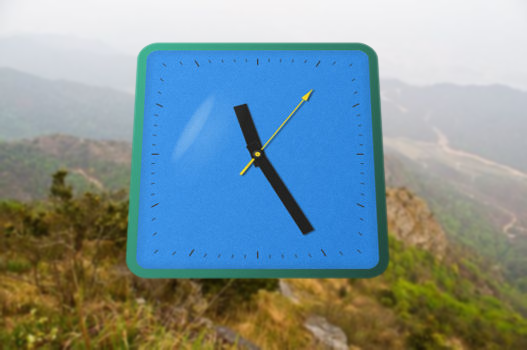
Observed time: 11:25:06
